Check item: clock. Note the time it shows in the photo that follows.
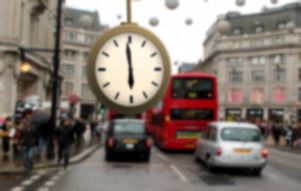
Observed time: 5:59
